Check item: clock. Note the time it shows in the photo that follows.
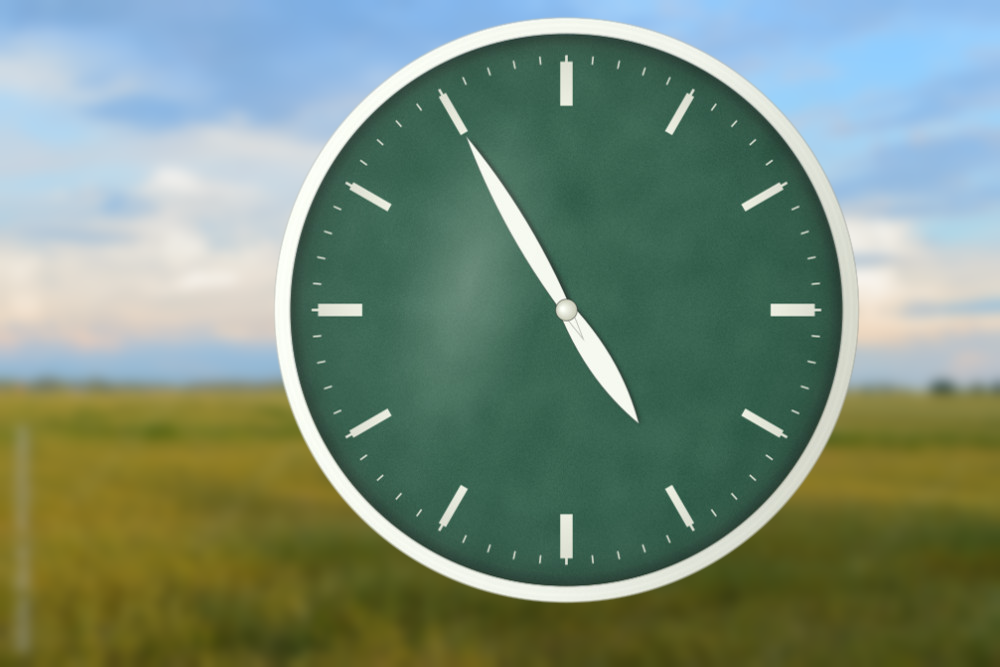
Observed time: 4:55
